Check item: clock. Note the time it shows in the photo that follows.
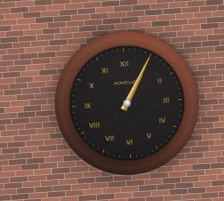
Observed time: 1:05
